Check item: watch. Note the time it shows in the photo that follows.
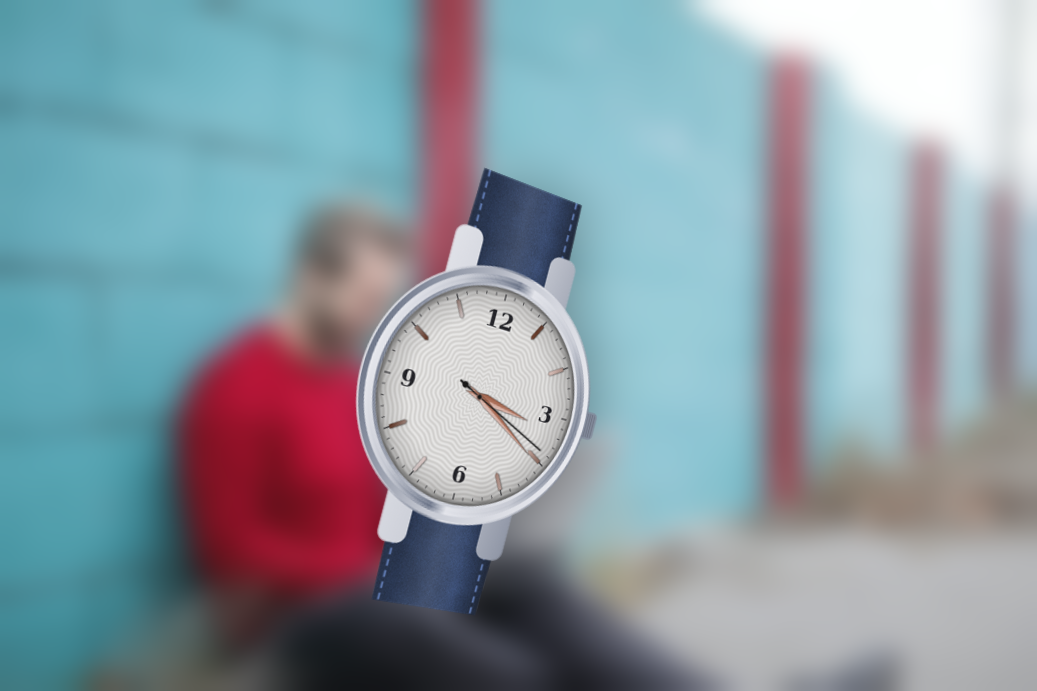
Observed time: 3:20:19
